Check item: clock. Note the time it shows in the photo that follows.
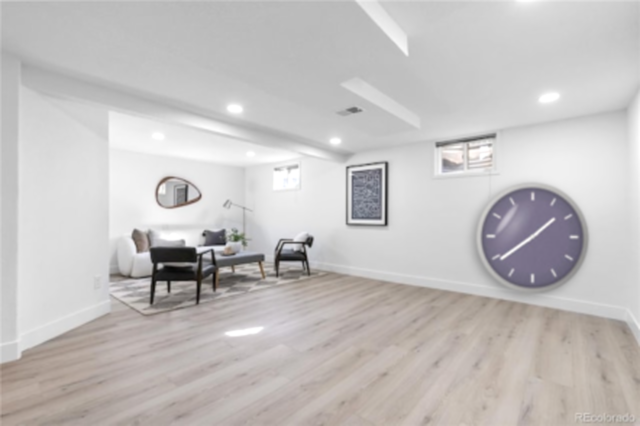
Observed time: 1:39
